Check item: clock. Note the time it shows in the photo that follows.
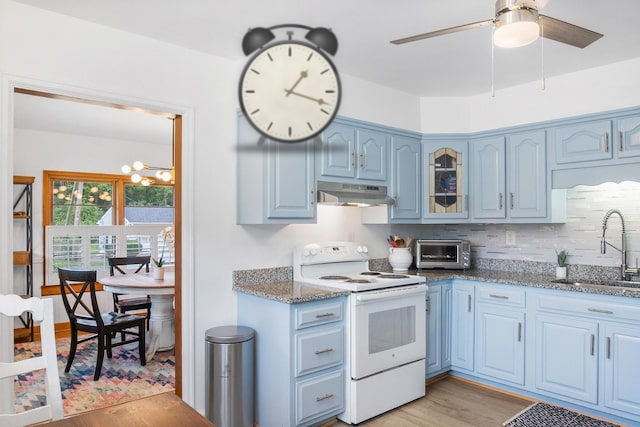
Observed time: 1:18
